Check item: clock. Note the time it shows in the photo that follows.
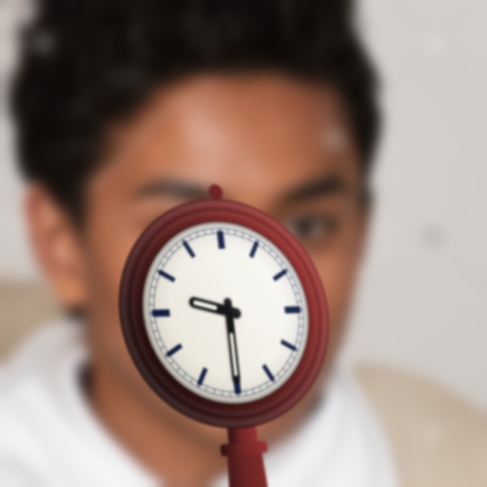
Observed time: 9:30
